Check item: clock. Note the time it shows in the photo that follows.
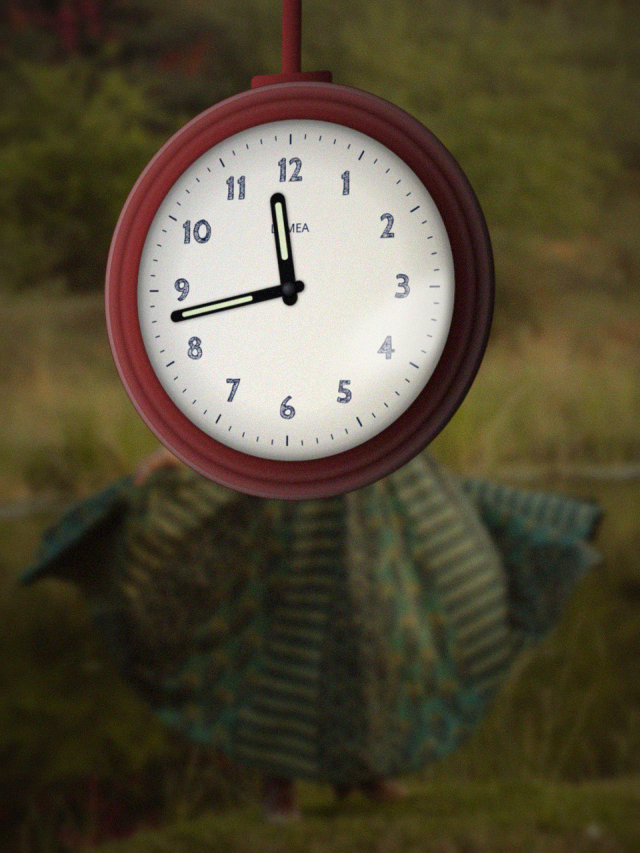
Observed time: 11:43
